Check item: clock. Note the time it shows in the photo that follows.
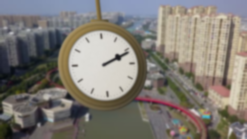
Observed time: 2:11
